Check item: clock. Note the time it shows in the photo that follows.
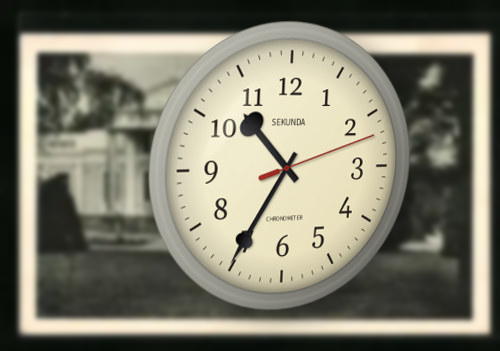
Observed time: 10:35:12
